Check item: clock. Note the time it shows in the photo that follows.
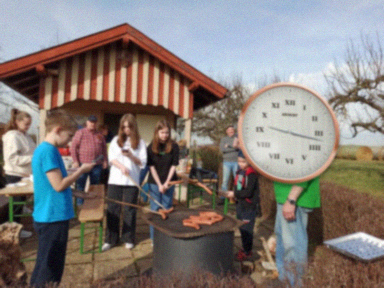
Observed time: 9:17
